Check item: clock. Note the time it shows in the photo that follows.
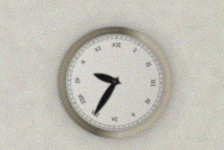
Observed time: 9:35
